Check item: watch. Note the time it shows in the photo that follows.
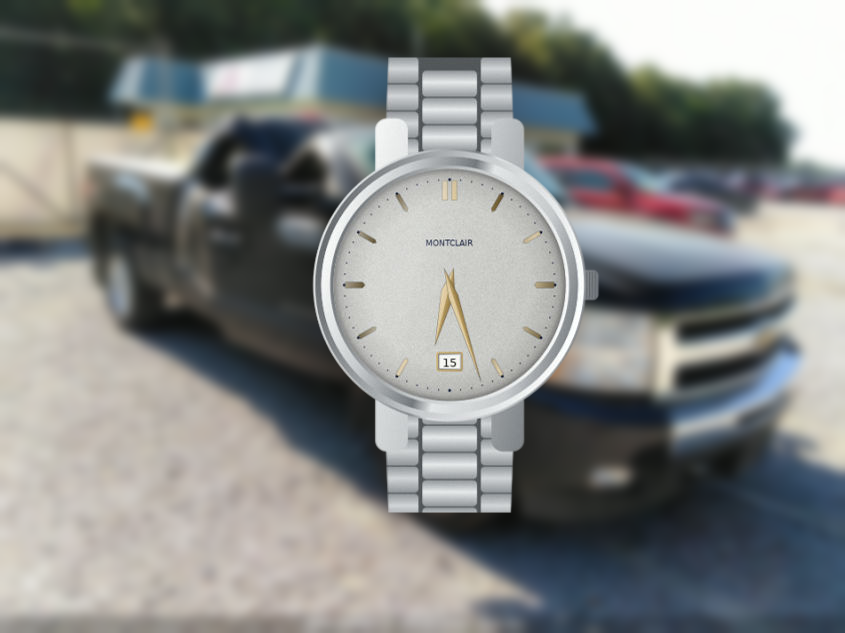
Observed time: 6:27
